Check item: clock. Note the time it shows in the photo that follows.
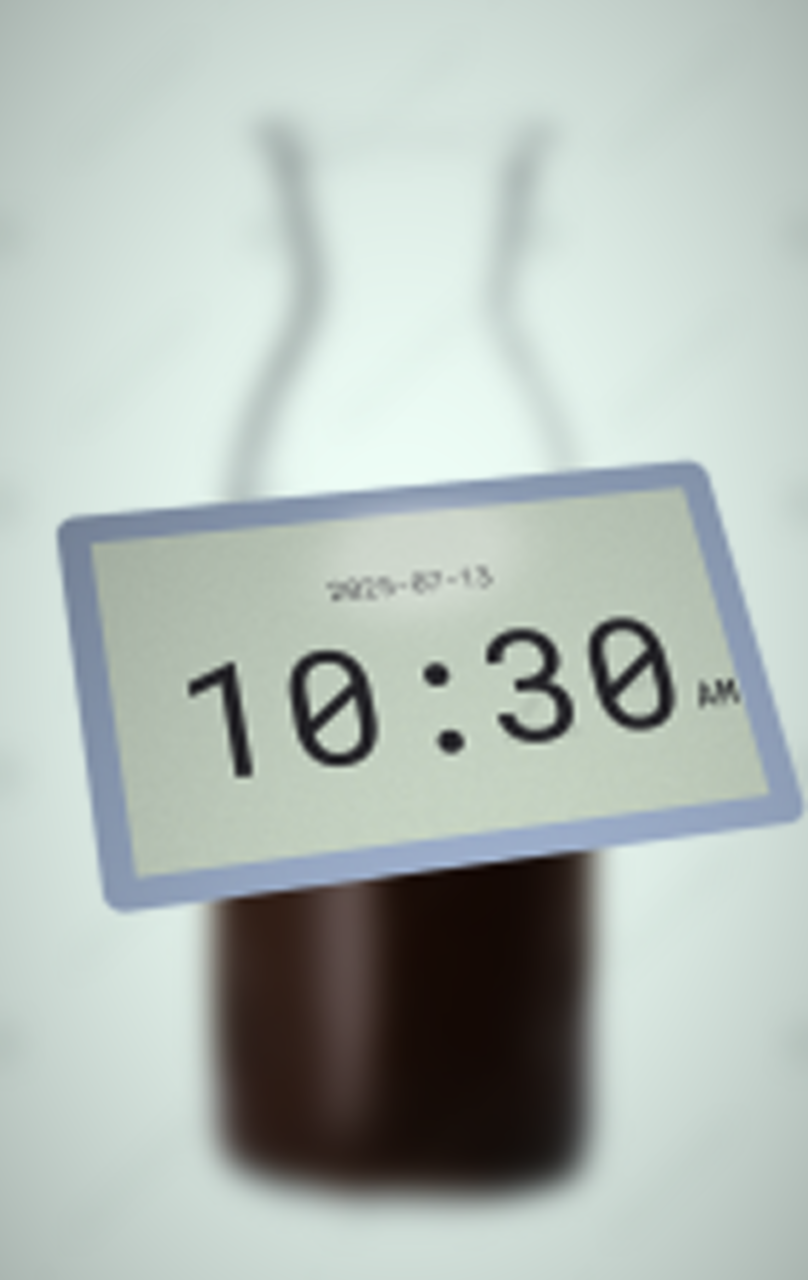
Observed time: 10:30
